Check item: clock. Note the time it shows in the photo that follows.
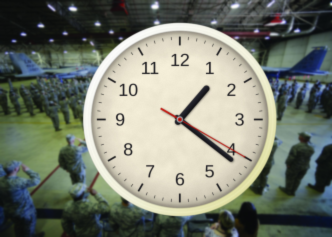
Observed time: 1:21:20
